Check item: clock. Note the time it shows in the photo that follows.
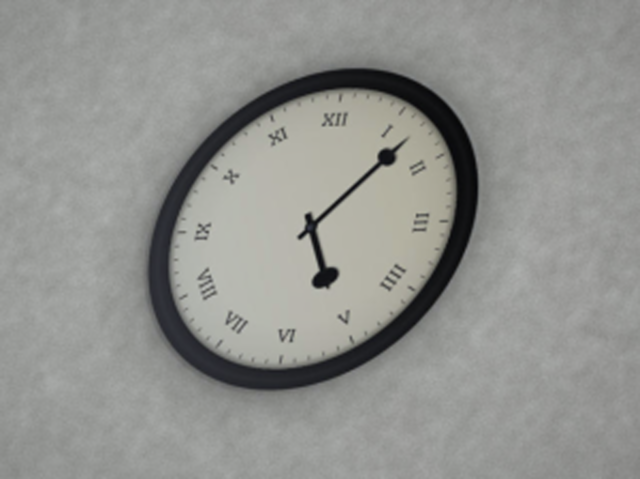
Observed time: 5:07
